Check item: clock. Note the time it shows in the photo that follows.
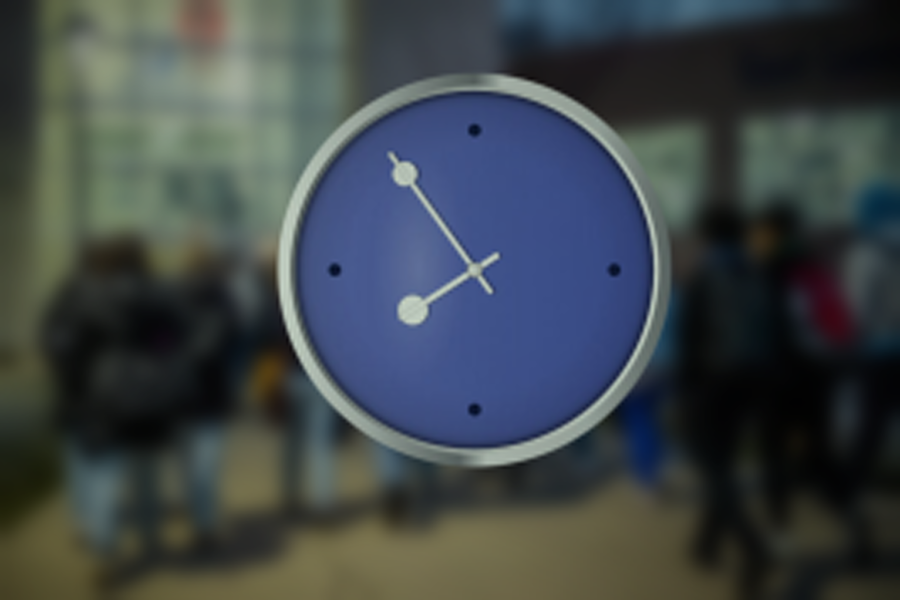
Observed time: 7:54
